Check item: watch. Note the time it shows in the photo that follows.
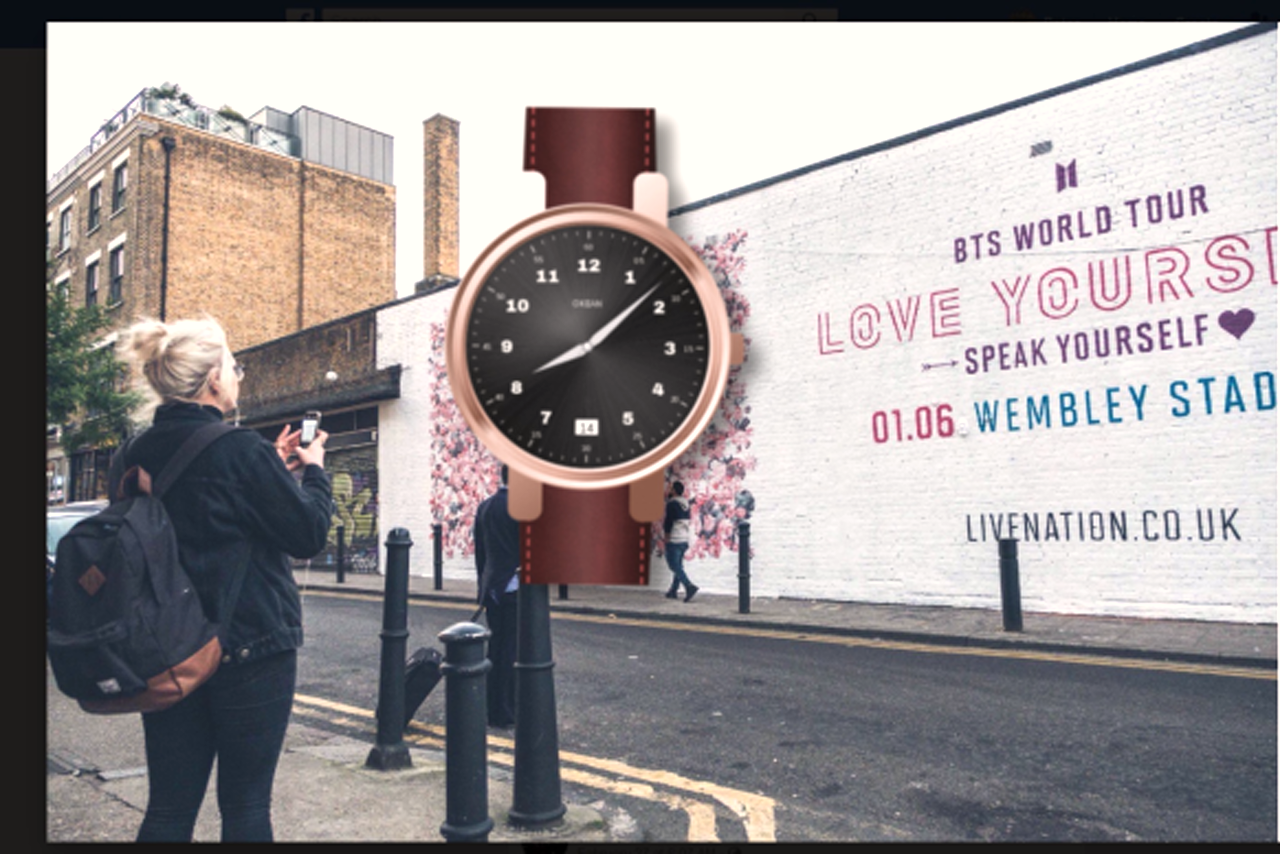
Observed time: 8:08
